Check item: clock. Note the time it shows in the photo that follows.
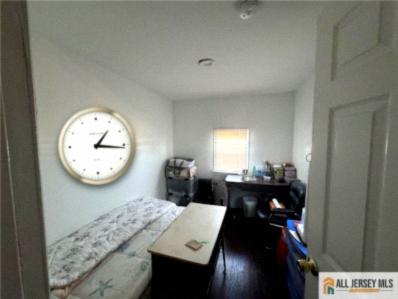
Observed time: 1:16
